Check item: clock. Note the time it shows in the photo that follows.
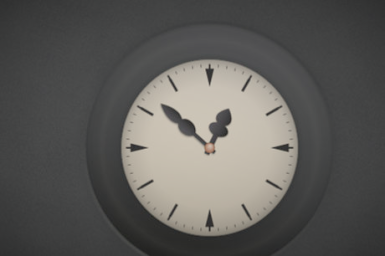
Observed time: 12:52
